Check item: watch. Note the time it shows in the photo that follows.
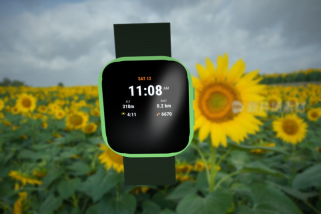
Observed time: 11:08
